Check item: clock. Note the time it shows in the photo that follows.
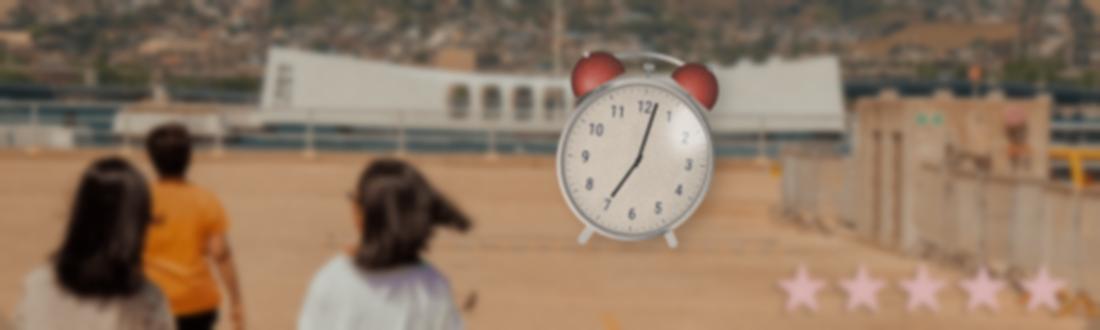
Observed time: 7:02
